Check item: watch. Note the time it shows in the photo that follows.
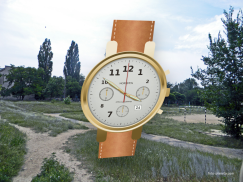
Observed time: 3:51
